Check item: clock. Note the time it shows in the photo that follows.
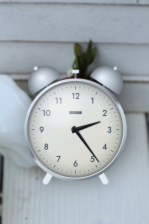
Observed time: 2:24
